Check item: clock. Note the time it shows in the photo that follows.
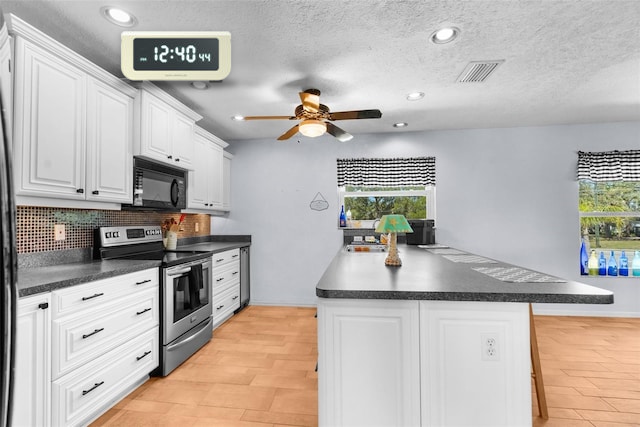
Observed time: 12:40:44
